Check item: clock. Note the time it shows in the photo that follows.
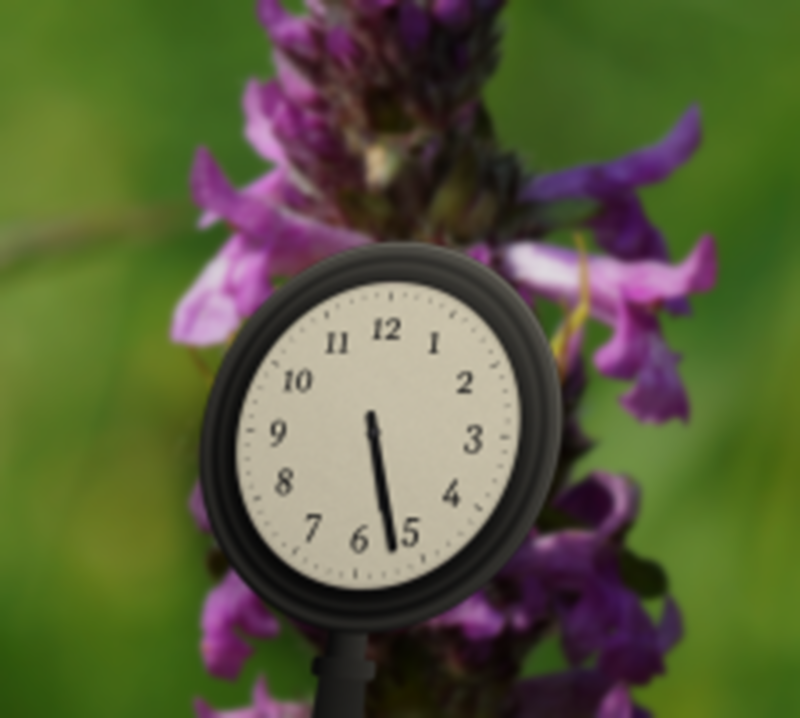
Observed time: 5:27
